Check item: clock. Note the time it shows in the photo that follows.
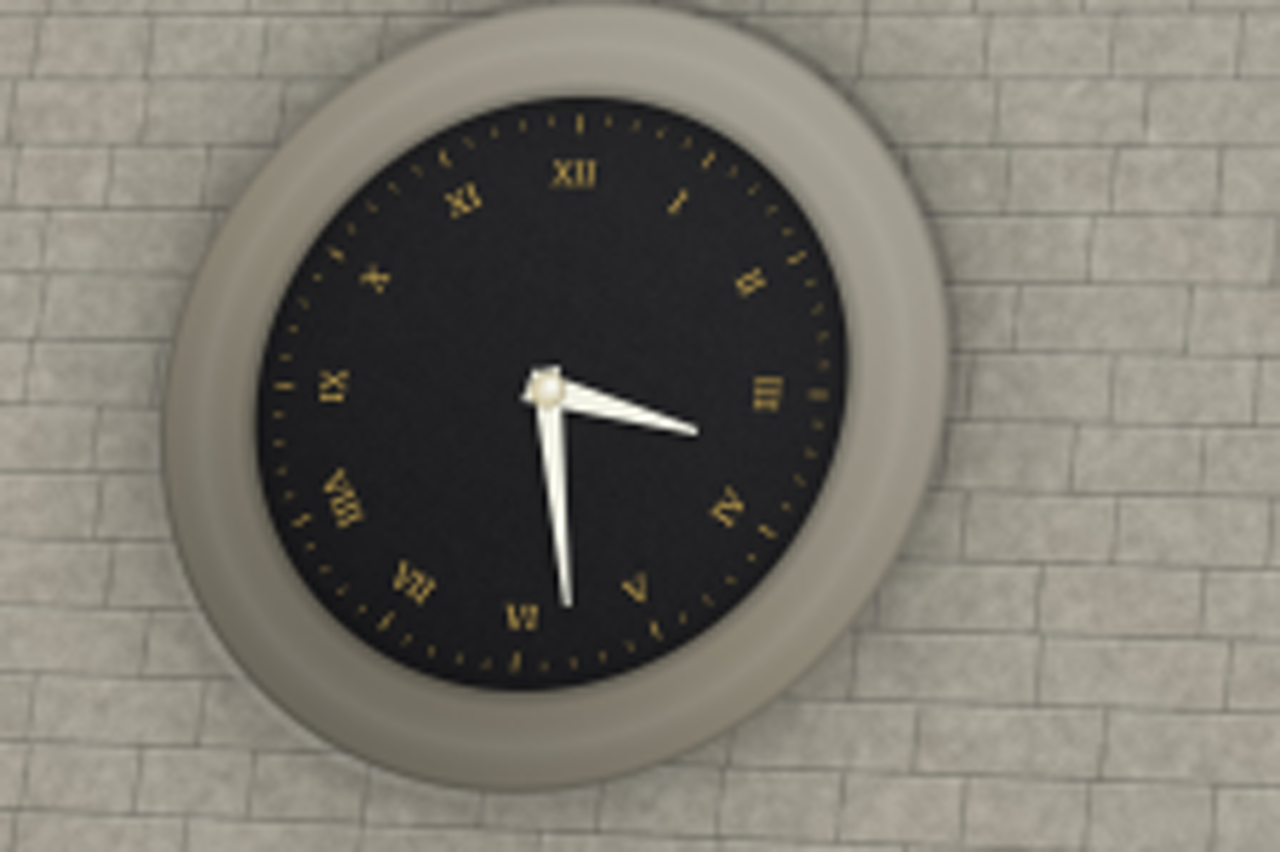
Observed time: 3:28
